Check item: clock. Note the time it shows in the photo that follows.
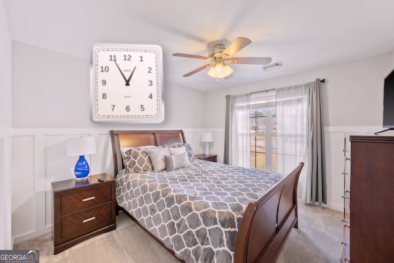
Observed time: 12:55
